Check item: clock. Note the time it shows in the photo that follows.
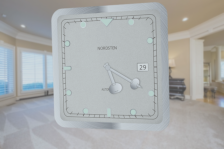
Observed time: 5:20
